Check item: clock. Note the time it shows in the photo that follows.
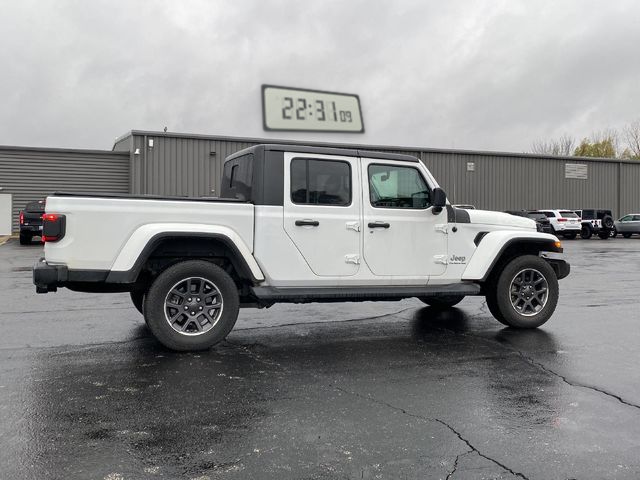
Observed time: 22:31:09
